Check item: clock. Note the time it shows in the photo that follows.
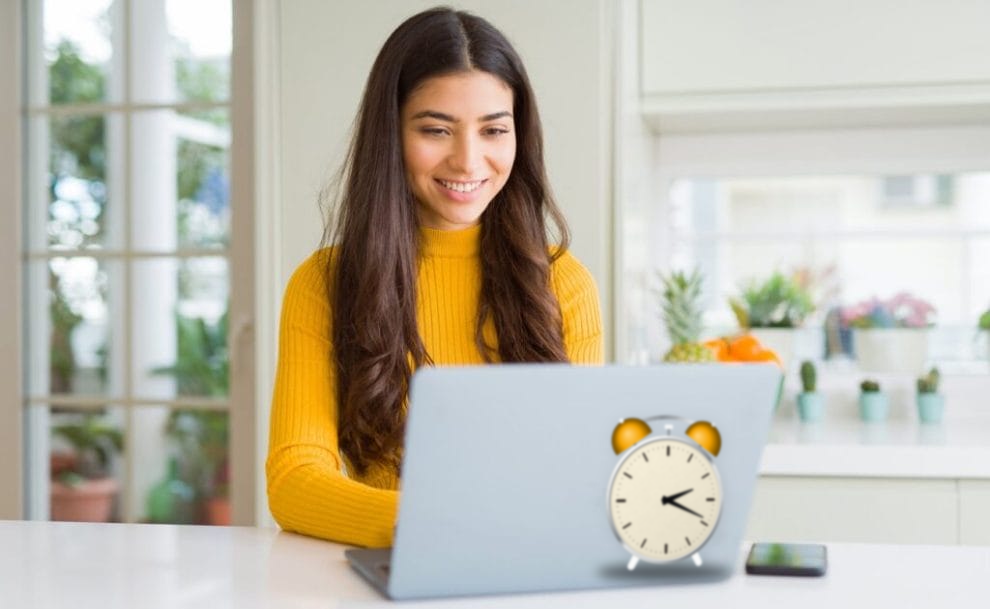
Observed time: 2:19
